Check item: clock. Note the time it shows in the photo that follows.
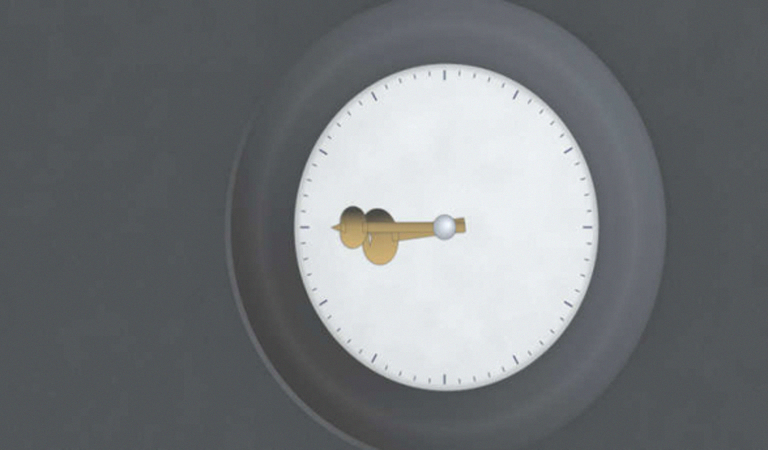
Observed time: 8:45
